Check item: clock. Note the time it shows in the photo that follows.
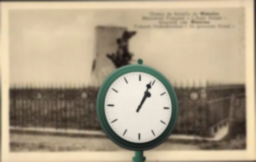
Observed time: 1:04
